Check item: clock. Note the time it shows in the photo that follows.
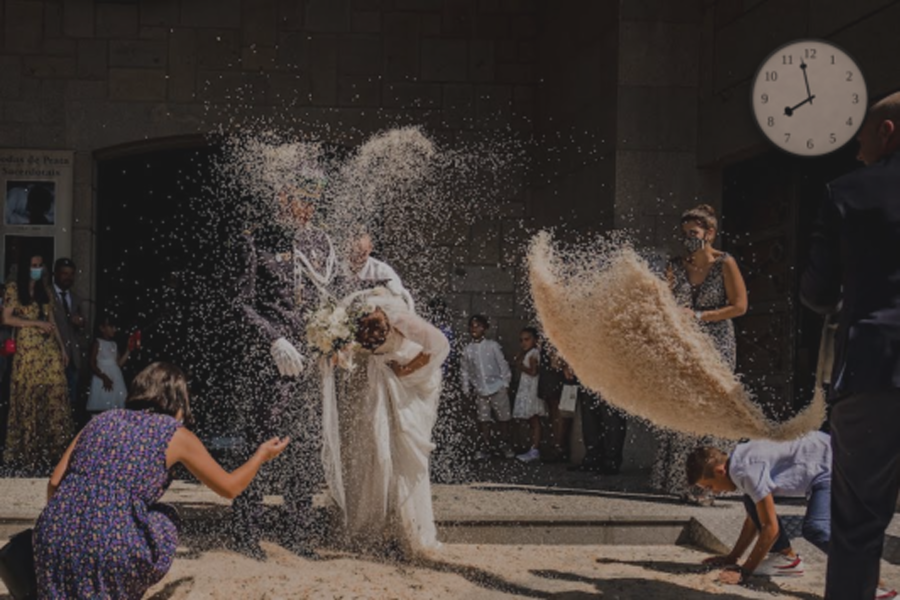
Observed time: 7:58
